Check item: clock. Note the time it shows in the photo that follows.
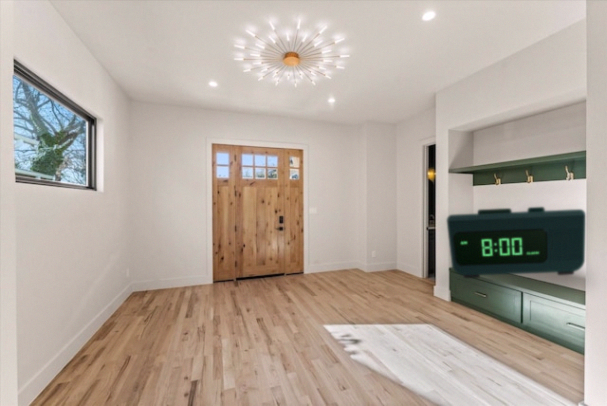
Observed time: 8:00
